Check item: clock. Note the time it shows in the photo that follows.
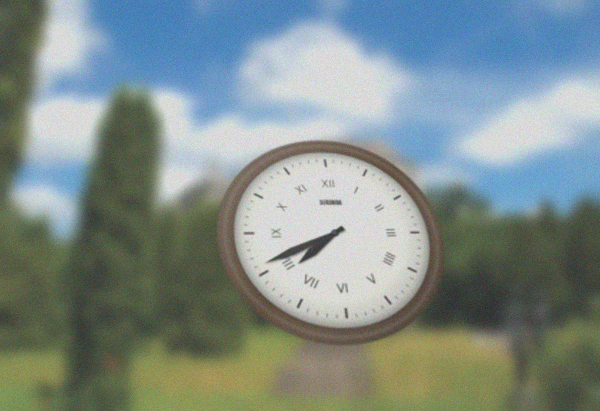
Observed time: 7:41
